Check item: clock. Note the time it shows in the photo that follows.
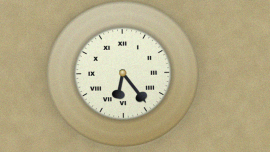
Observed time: 6:24
